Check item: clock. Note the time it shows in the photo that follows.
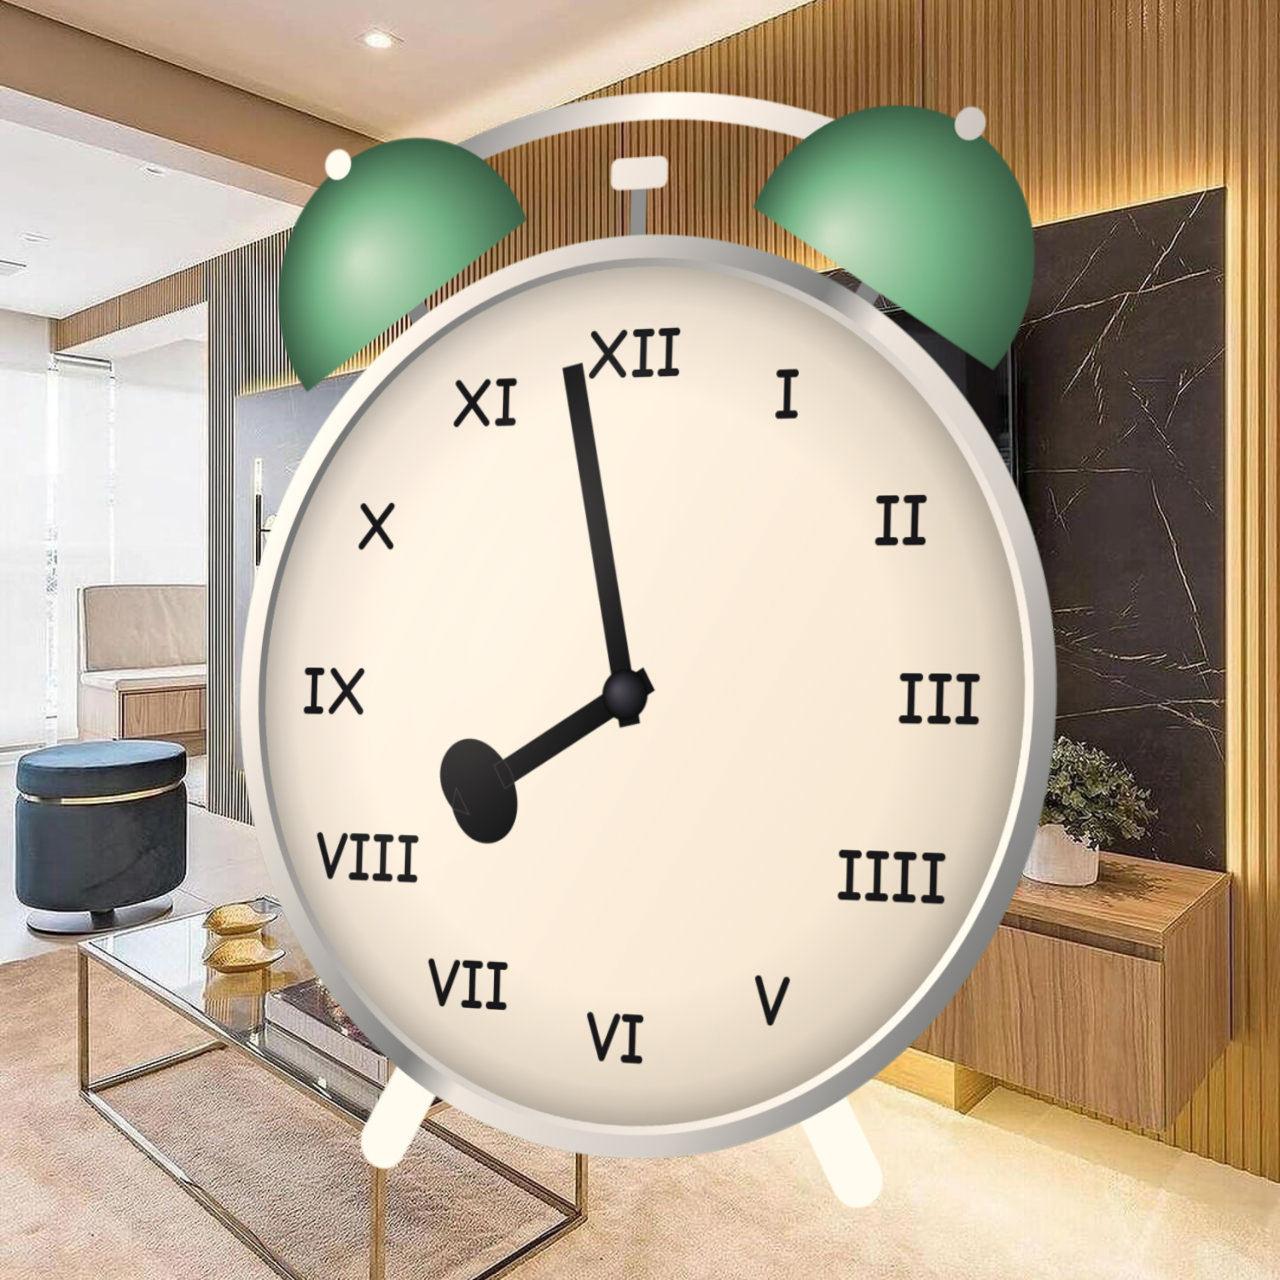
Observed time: 7:58
